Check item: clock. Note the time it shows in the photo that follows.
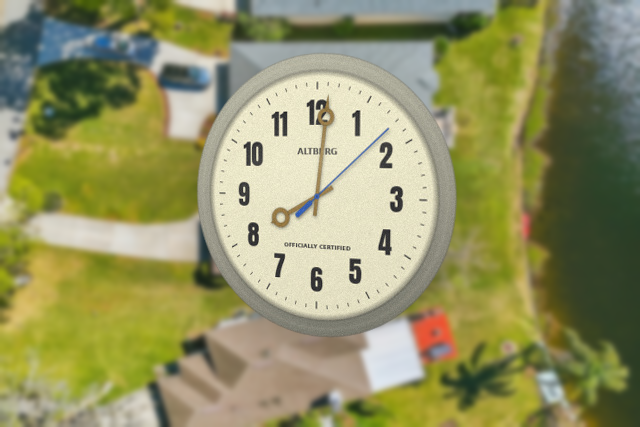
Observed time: 8:01:08
